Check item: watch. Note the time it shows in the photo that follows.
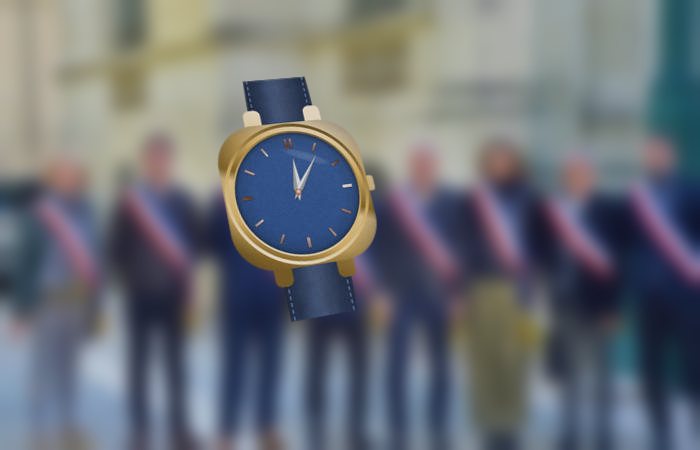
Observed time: 12:06
